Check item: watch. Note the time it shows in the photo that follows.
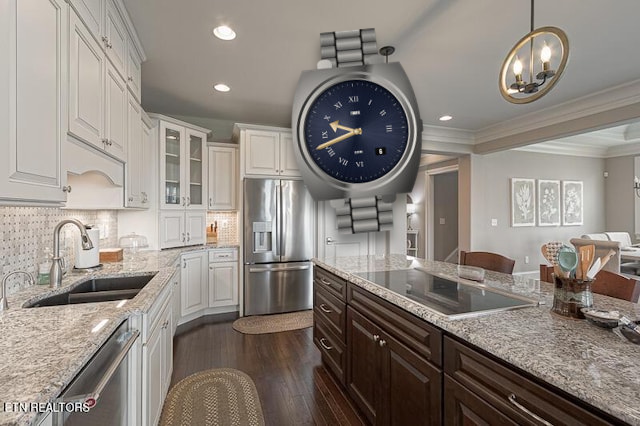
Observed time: 9:42
